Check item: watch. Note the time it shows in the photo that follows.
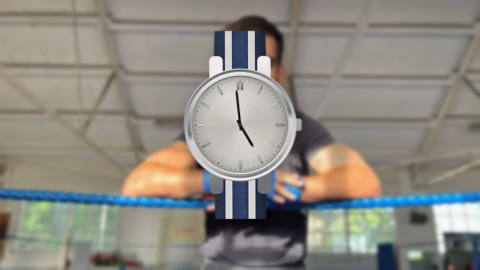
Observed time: 4:59
